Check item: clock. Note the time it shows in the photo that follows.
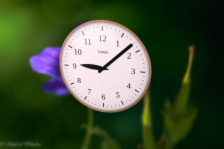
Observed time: 9:08
